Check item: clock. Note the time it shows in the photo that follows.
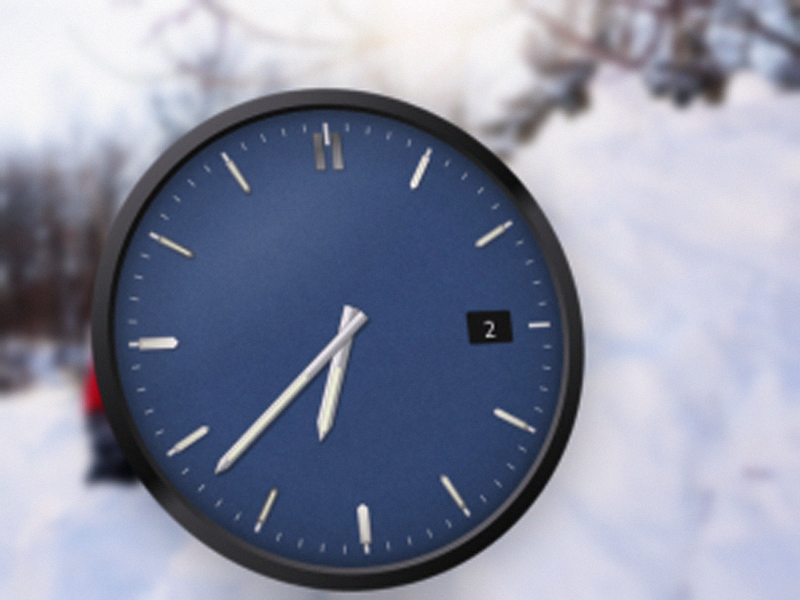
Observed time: 6:38
